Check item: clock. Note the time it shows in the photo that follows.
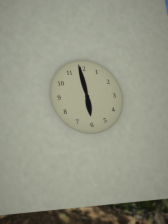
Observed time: 5:59
